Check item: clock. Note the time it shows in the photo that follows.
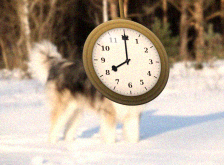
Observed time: 8:00
